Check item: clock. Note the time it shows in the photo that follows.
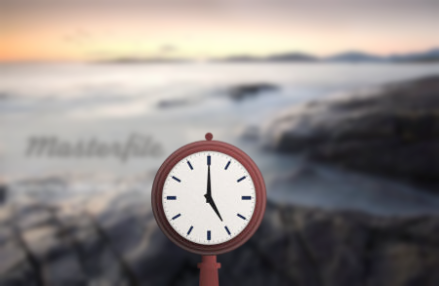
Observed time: 5:00
